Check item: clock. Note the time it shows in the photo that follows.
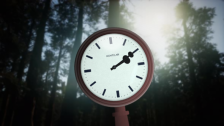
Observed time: 2:10
